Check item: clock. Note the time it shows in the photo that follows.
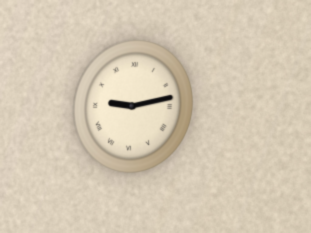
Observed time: 9:13
